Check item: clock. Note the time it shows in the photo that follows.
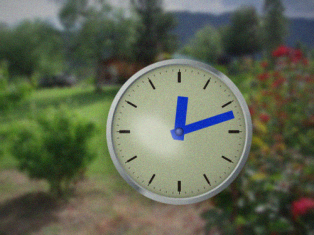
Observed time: 12:12
